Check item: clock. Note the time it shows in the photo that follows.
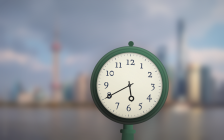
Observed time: 5:40
